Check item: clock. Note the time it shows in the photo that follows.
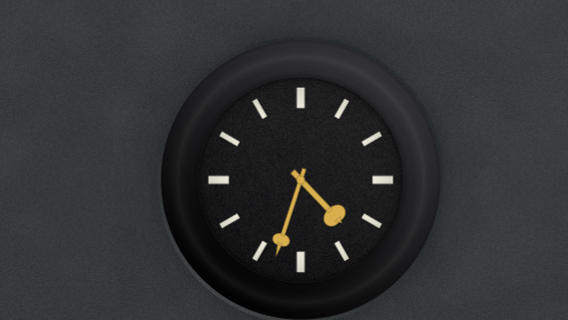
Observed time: 4:33
